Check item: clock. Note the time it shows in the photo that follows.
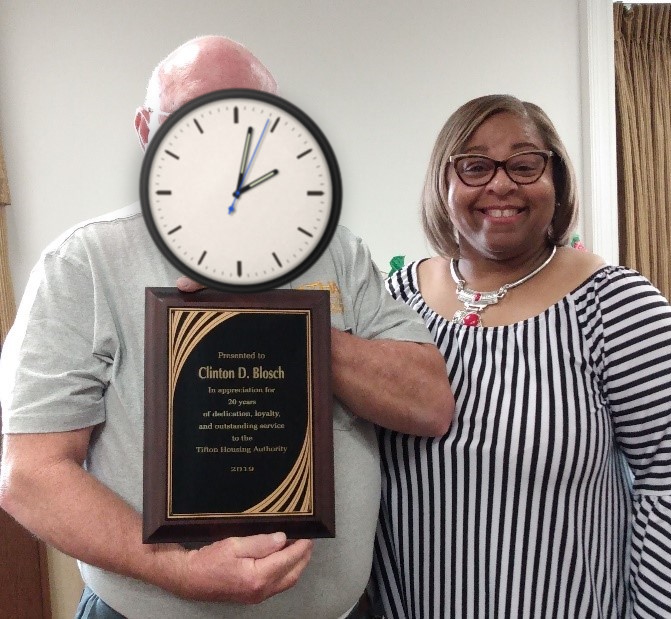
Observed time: 2:02:04
